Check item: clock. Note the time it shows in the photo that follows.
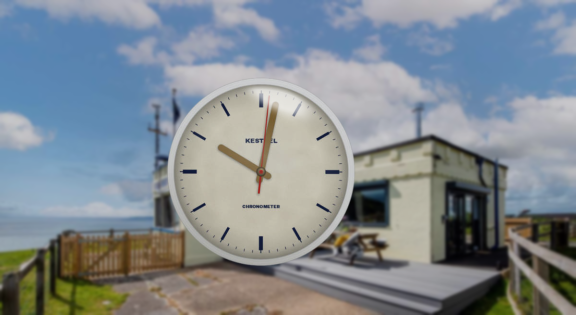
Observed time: 10:02:01
